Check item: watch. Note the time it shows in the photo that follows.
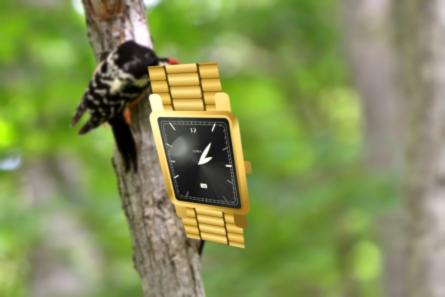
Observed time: 2:06
